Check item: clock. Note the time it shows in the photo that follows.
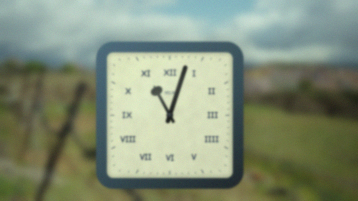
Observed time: 11:03
